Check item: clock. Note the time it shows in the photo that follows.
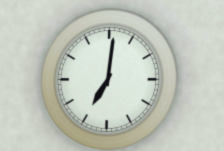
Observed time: 7:01
